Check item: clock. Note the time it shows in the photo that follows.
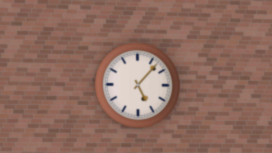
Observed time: 5:07
